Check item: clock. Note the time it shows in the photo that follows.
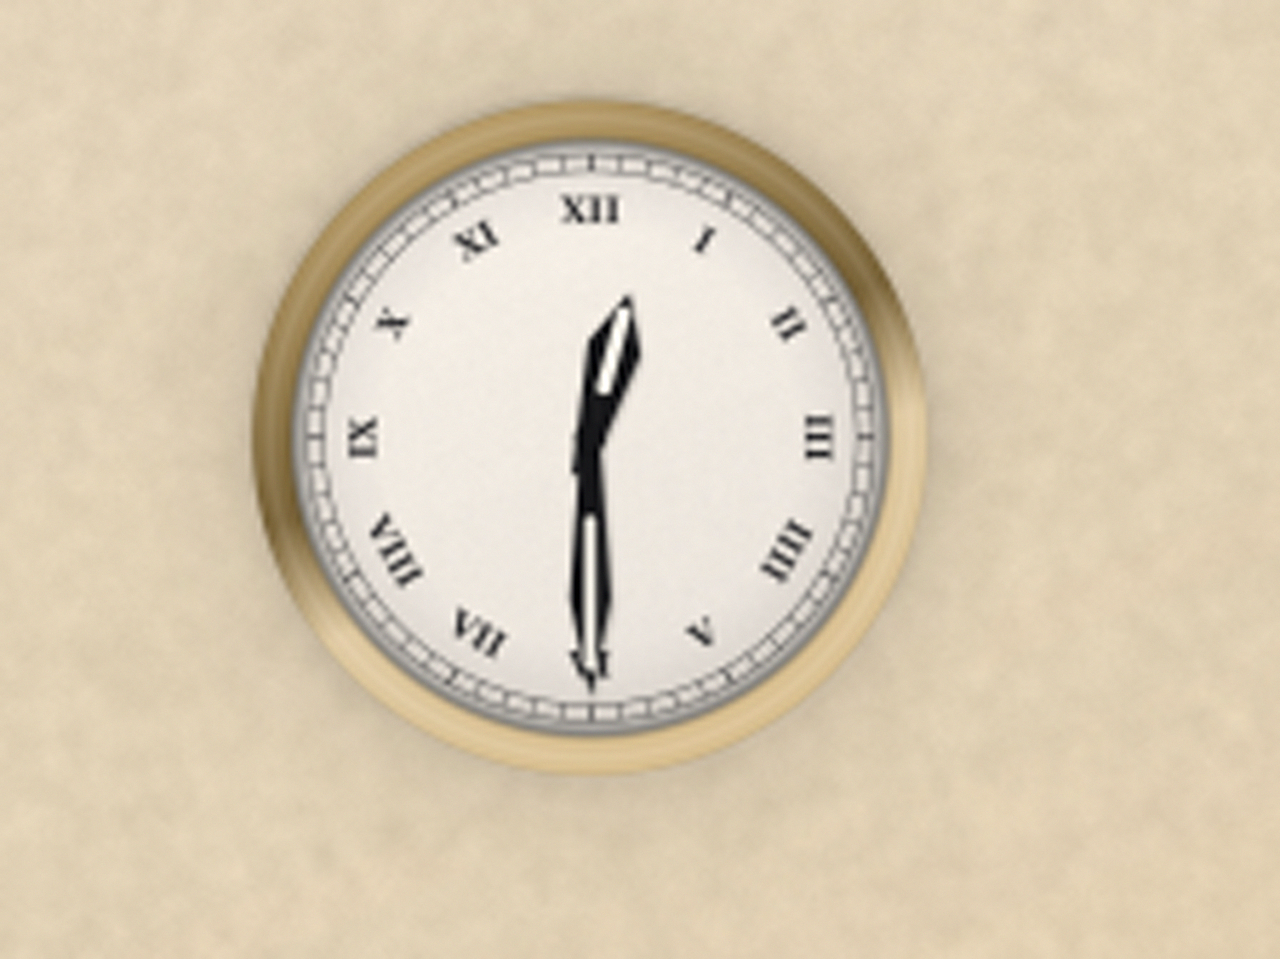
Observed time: 12:30
